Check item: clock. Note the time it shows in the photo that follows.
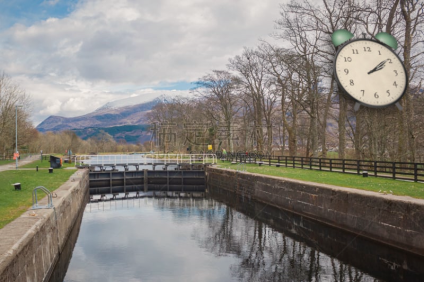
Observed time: 2:09
